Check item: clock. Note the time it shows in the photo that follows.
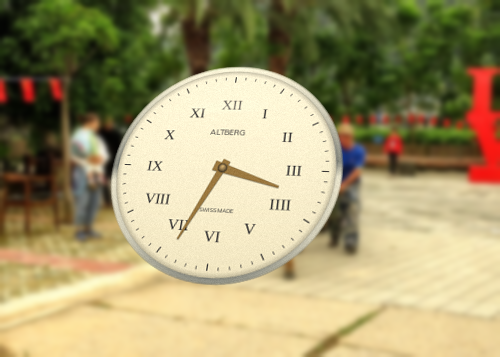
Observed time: 3:34
